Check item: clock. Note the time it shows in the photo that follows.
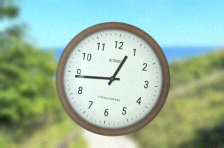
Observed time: 12:44
